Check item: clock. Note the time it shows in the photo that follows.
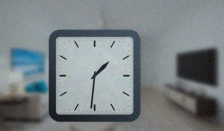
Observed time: 1:31
